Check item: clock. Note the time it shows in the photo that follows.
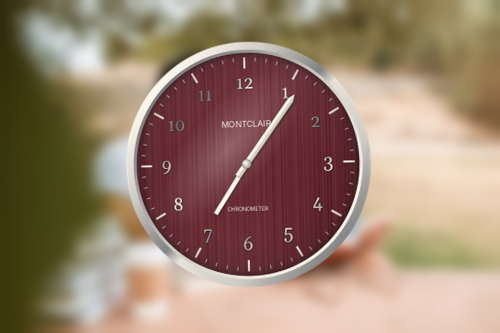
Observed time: 7:06
